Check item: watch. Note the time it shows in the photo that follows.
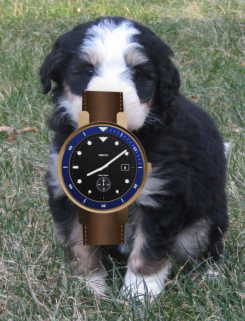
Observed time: 8:09
